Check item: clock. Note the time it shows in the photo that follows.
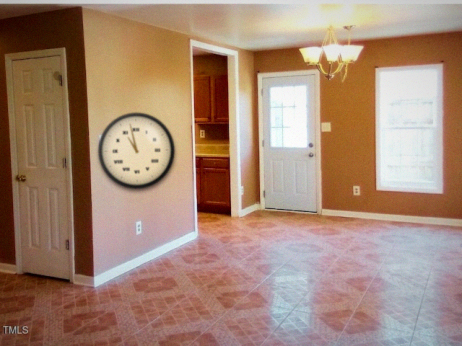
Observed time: 10:58
